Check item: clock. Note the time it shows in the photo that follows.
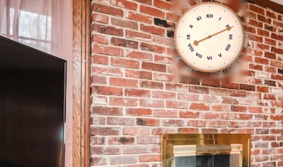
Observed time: 8:11
